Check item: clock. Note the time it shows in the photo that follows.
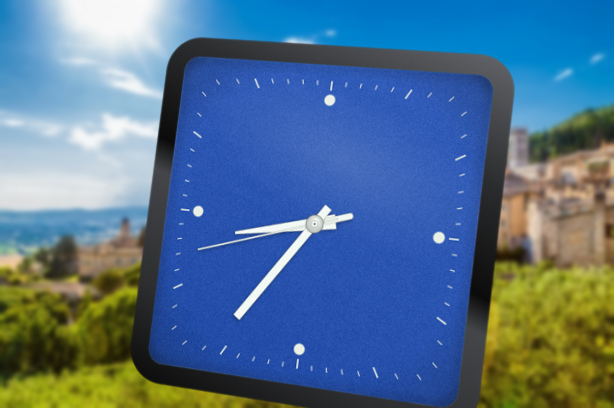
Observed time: 8:35:42
